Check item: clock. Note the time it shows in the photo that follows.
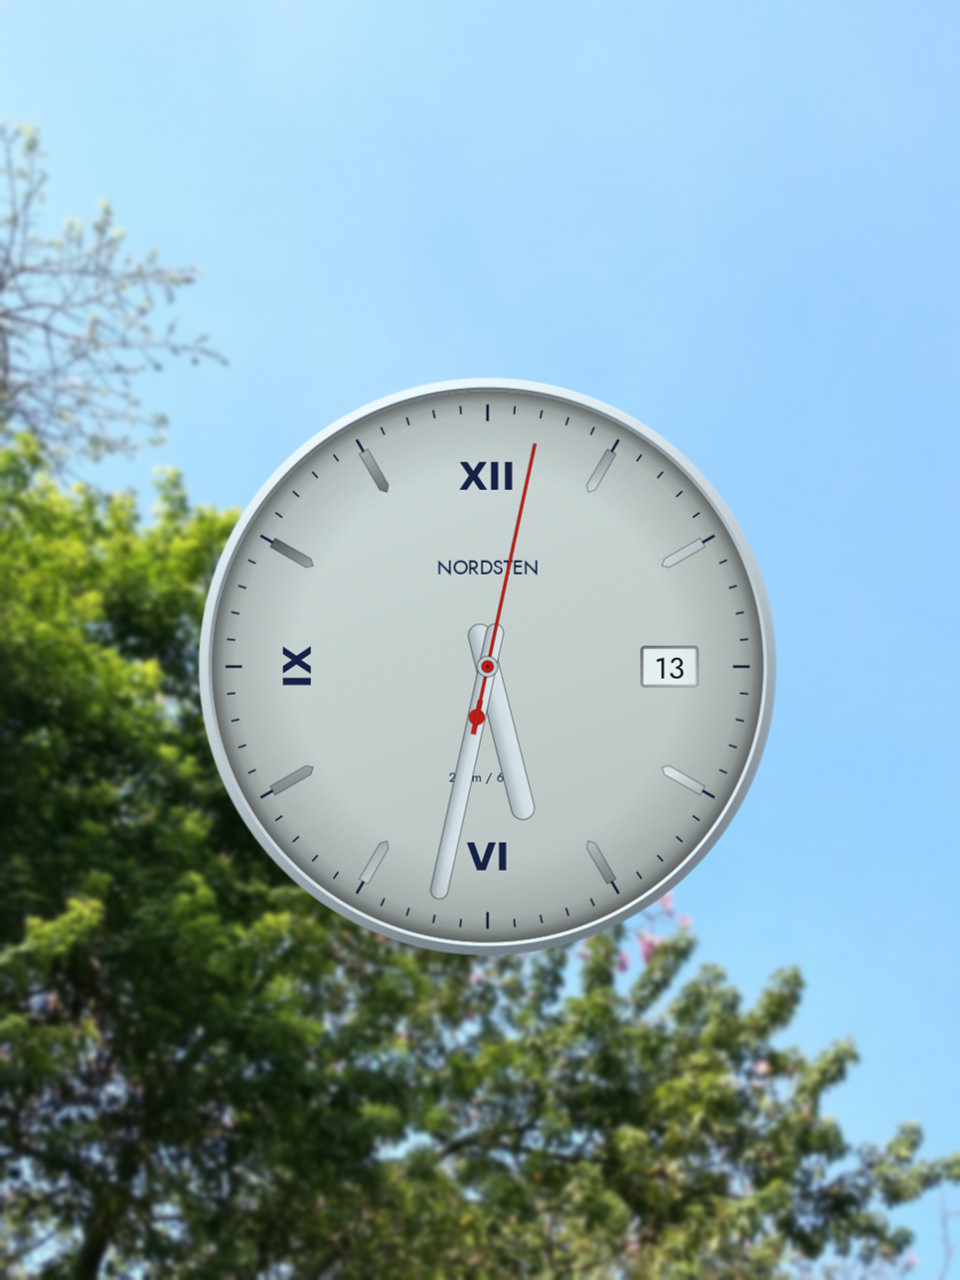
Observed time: 5:32:02
